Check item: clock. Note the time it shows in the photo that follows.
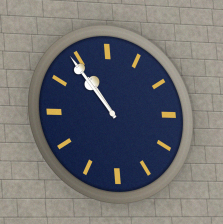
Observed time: 10:54
